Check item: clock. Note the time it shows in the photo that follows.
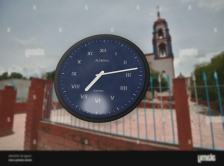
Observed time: 7:13
